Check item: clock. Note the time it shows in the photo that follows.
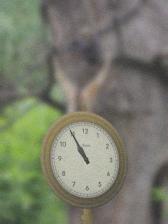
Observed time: 10:55
